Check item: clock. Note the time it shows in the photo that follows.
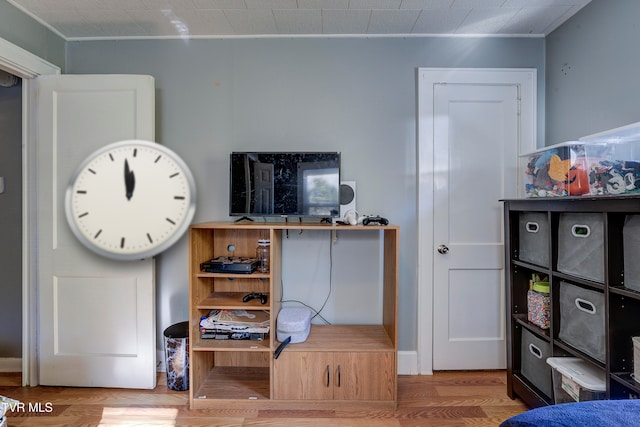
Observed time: 11:58
